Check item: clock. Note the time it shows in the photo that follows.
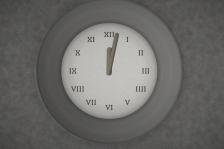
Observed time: 12:02
